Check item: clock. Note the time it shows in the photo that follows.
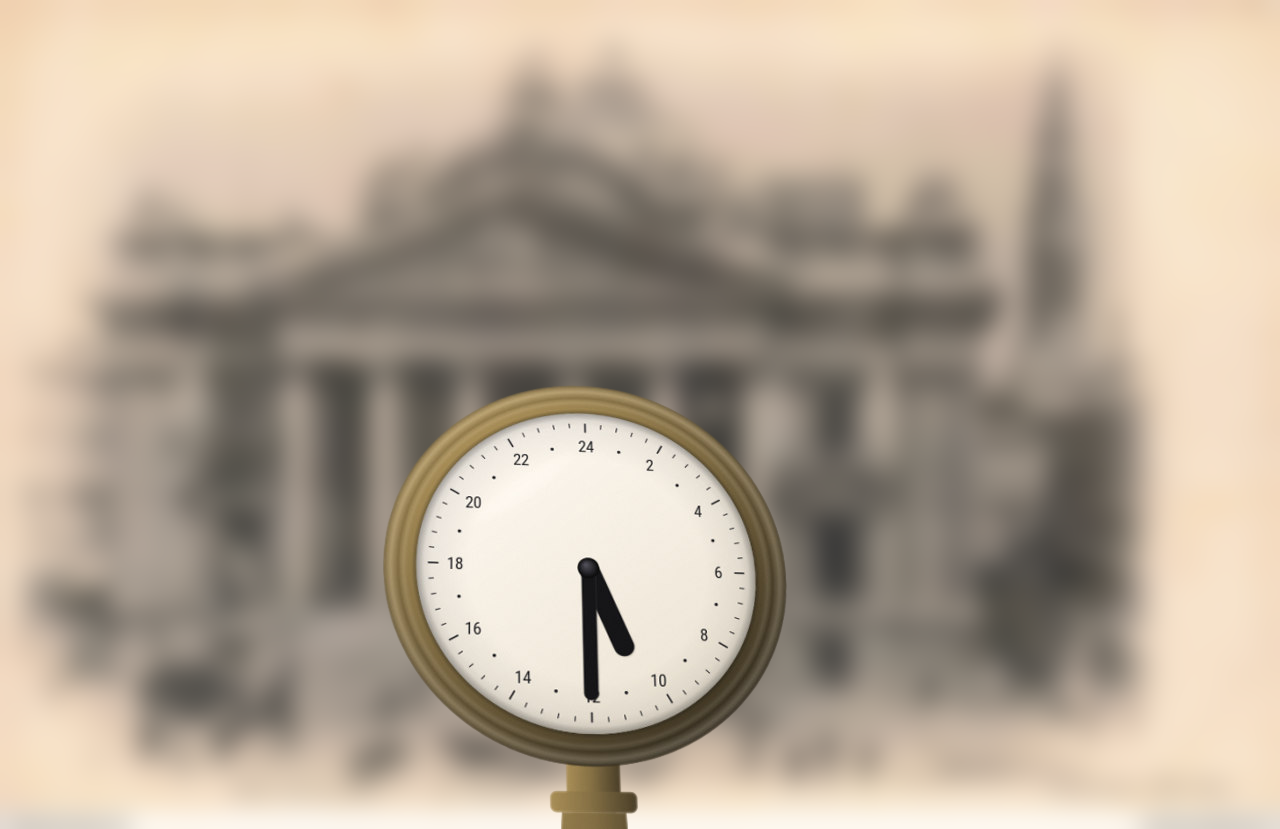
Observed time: 10:30
